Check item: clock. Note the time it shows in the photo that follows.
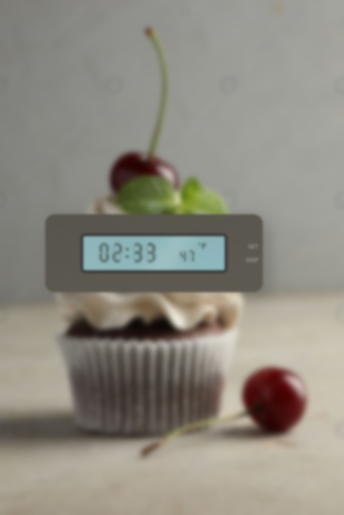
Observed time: 2:33
